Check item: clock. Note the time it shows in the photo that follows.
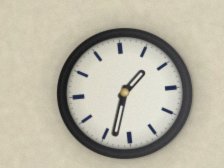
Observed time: 1:33
